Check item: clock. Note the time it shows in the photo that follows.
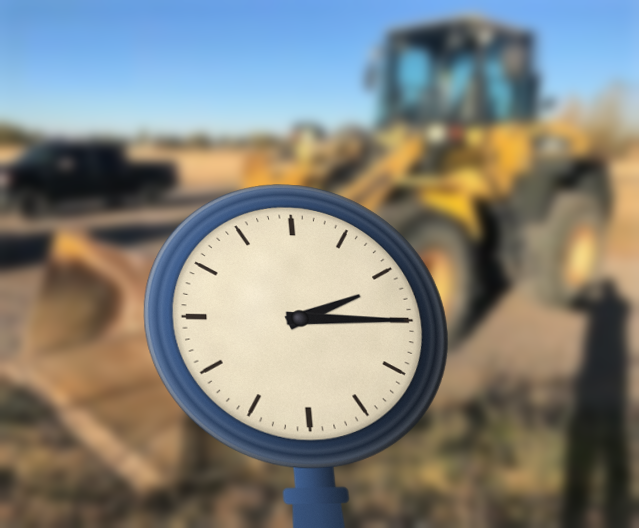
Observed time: 2:15
